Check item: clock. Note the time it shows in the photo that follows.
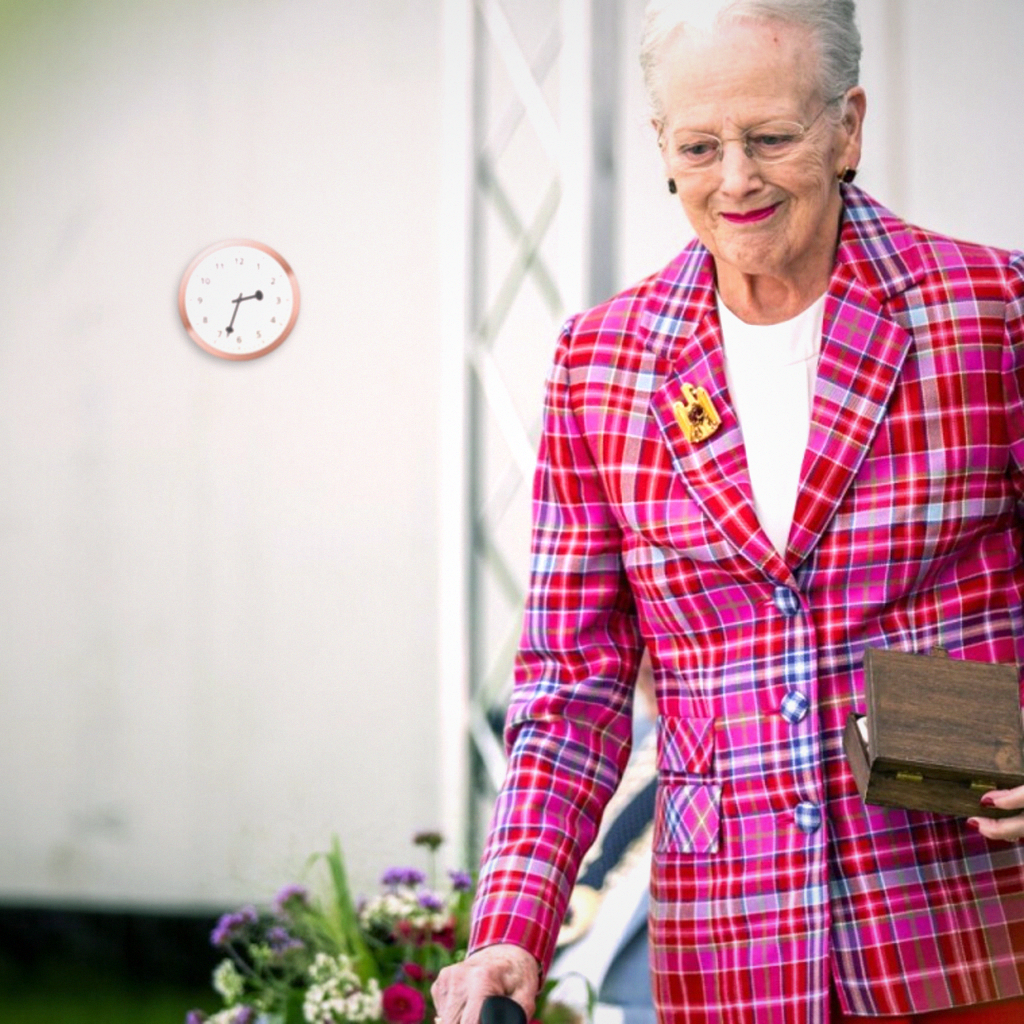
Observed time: 2:33
